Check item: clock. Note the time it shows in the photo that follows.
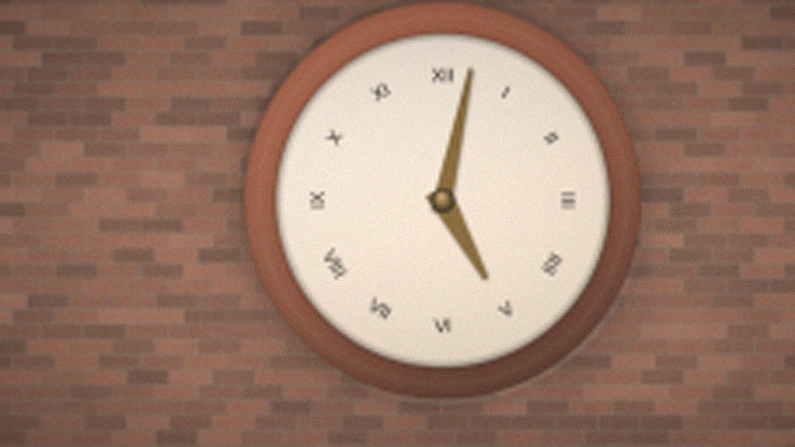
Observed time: 5:02
